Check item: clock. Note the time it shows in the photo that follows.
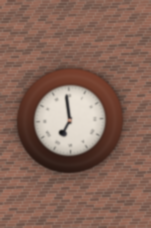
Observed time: 6:59
